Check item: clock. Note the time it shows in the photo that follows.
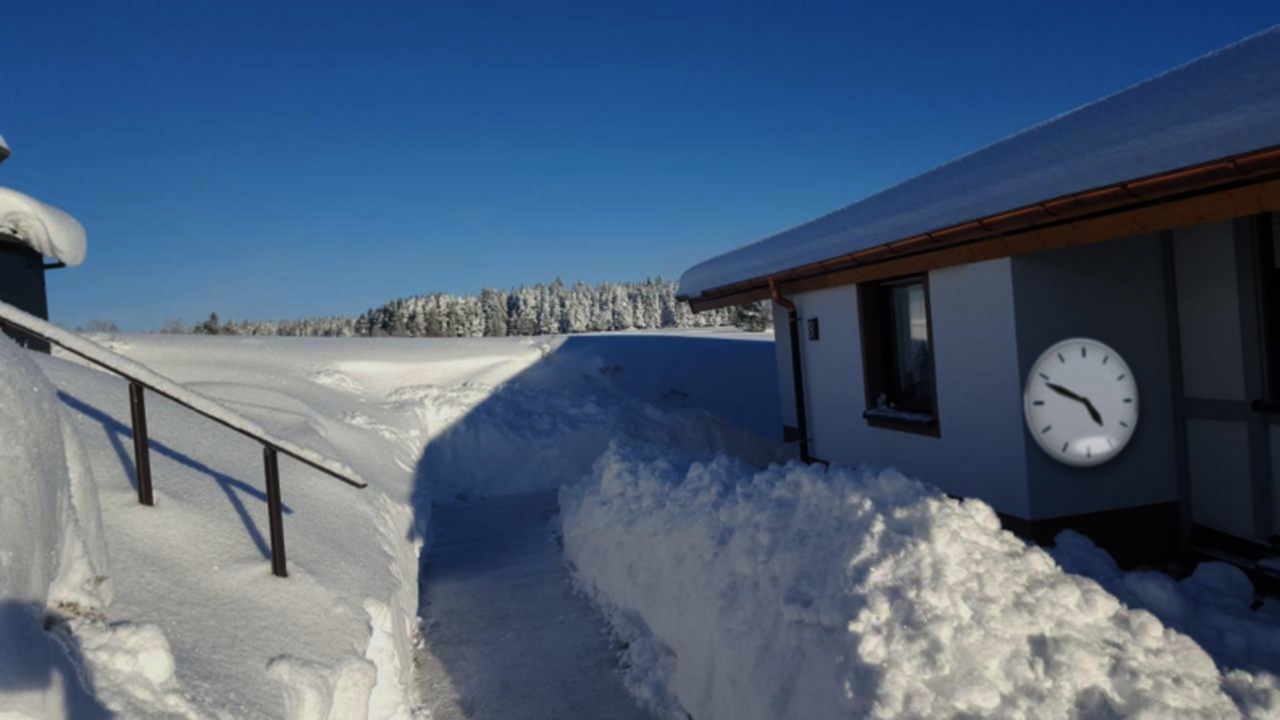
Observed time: 4:49
